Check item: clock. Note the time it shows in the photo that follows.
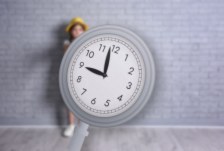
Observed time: 8:58
